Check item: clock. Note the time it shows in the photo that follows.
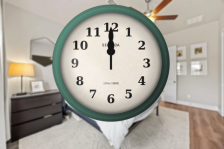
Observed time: 12:00
